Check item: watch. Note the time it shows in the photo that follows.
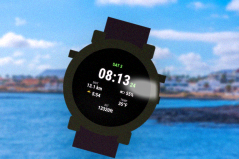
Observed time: 8:13
